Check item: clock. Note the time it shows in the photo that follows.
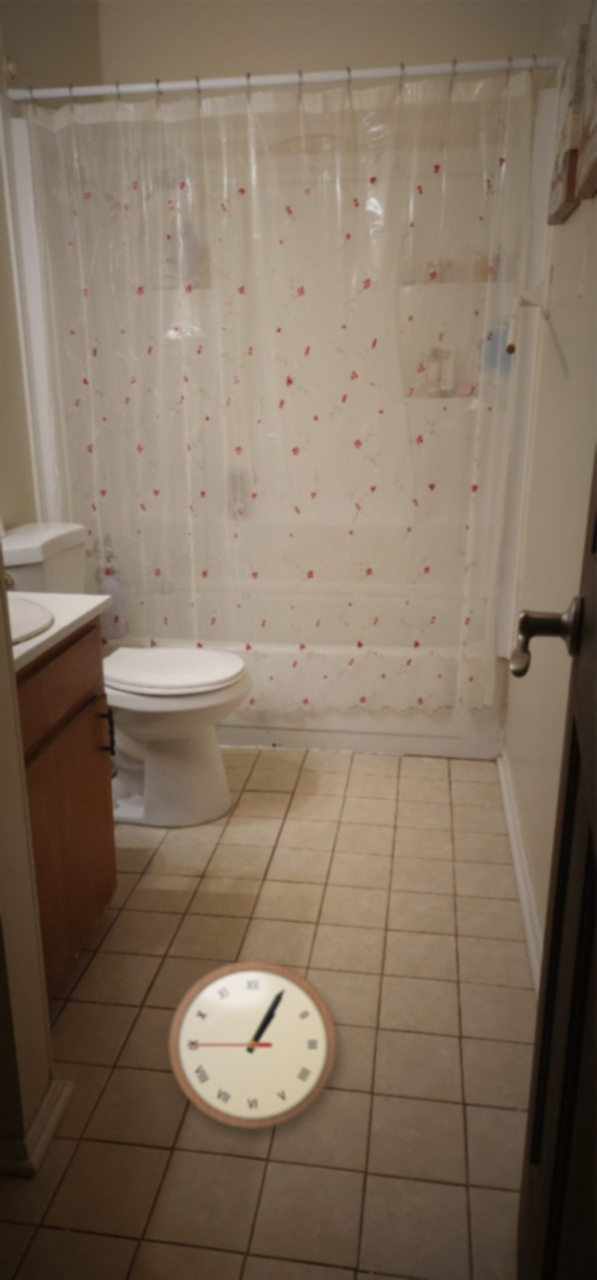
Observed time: 1:04:45
